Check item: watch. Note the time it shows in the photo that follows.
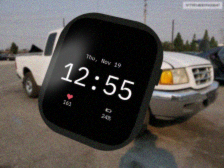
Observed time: 12:55
